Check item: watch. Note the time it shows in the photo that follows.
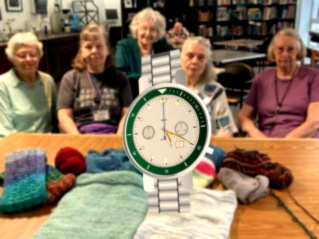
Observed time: 5:20
